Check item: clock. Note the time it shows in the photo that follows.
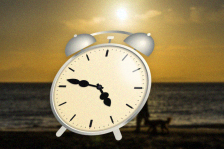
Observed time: 4:47
